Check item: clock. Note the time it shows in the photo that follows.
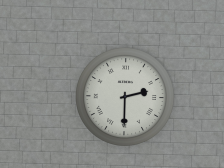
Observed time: 2:30
